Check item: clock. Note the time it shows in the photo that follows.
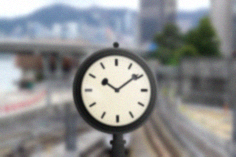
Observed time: 10:09
